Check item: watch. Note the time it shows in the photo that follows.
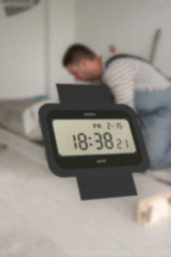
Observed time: 18:38:21
